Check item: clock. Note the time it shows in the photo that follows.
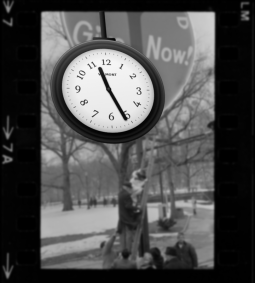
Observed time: 11:26
